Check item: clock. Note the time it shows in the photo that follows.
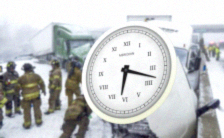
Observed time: 6:18
